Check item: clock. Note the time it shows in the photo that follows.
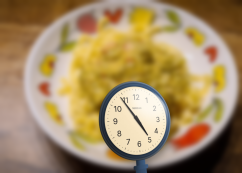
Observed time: 4:54
